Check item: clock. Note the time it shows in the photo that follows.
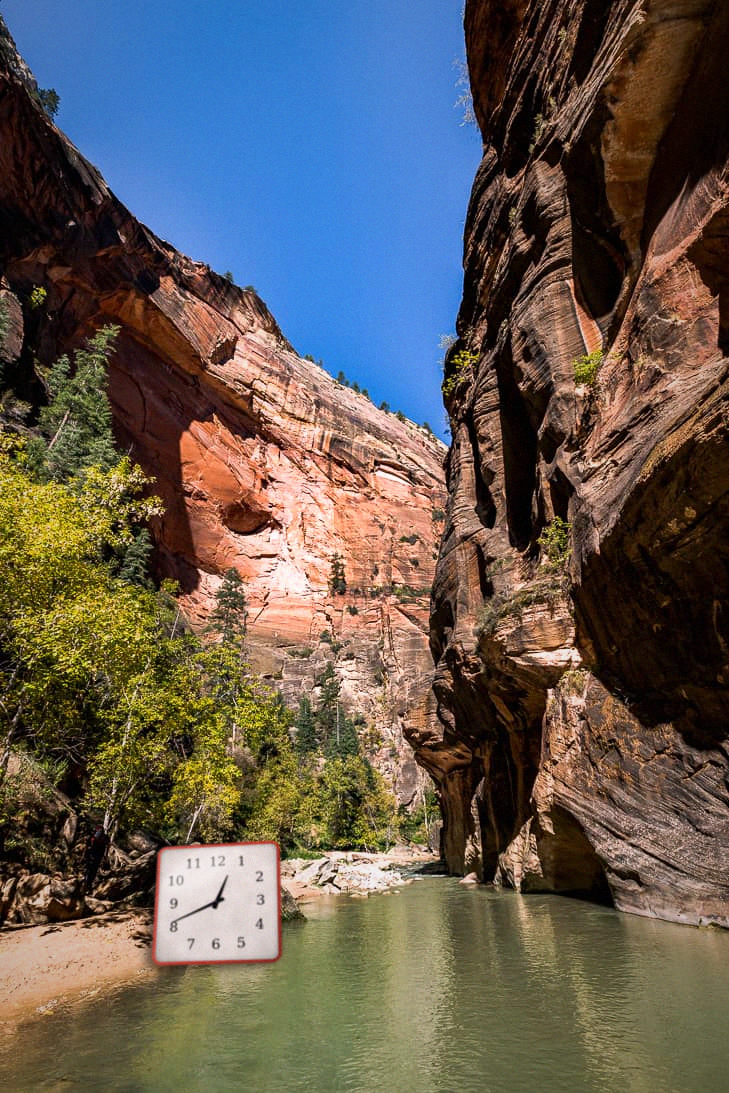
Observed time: 12:41
